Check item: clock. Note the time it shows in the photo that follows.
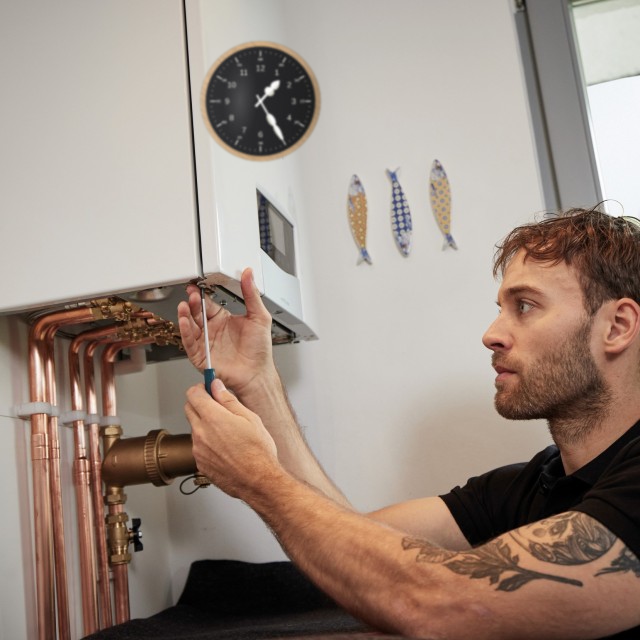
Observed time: 1:25
